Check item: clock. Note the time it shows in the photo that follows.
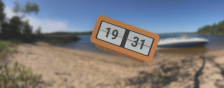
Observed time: 19:31
